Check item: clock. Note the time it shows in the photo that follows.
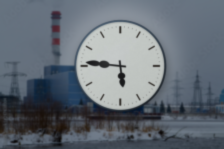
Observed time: 5:46
